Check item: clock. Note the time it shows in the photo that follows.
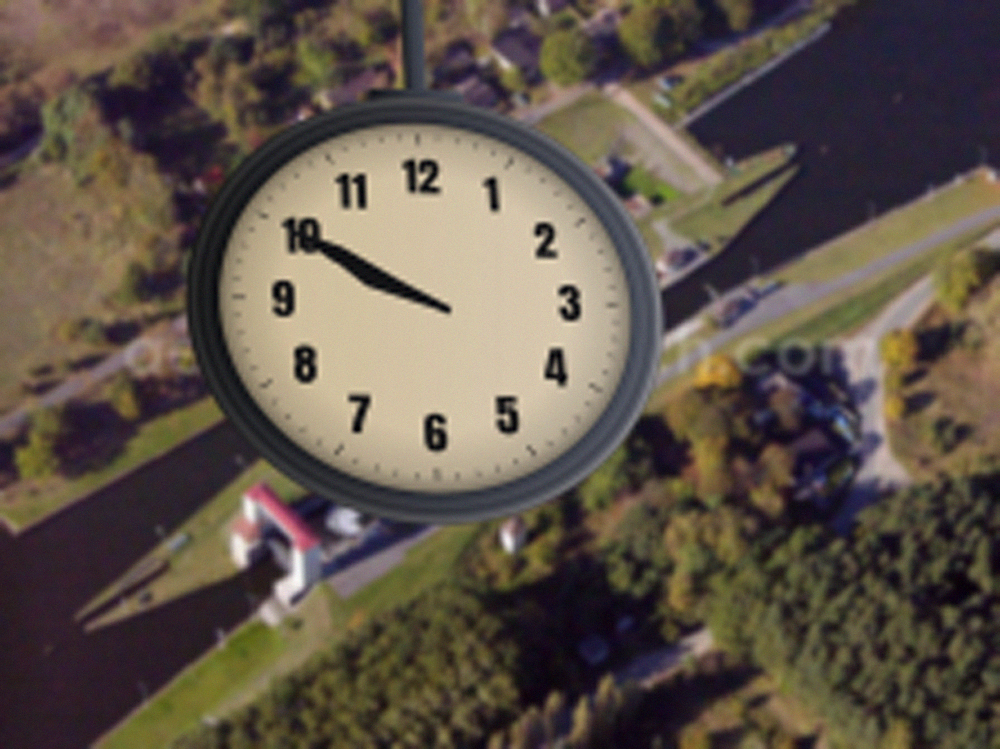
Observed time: 9:50
